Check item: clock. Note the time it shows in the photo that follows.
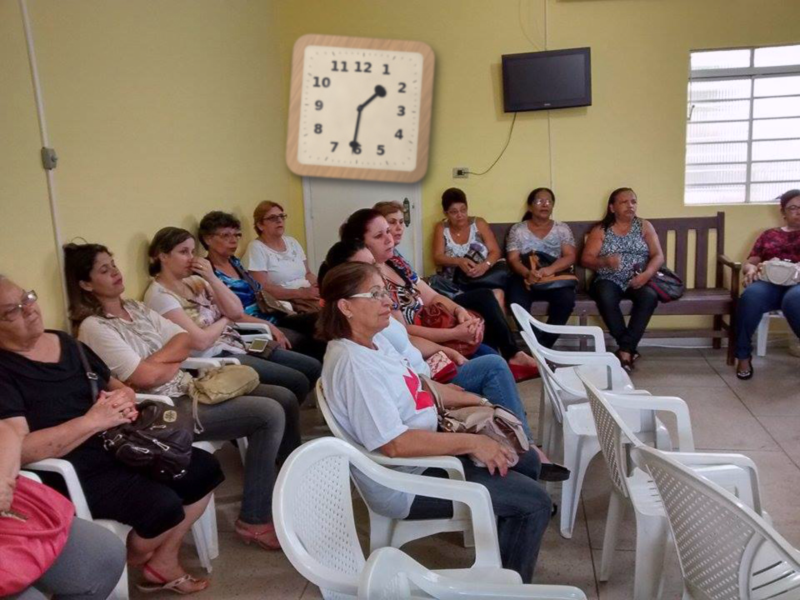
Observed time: 1:31
